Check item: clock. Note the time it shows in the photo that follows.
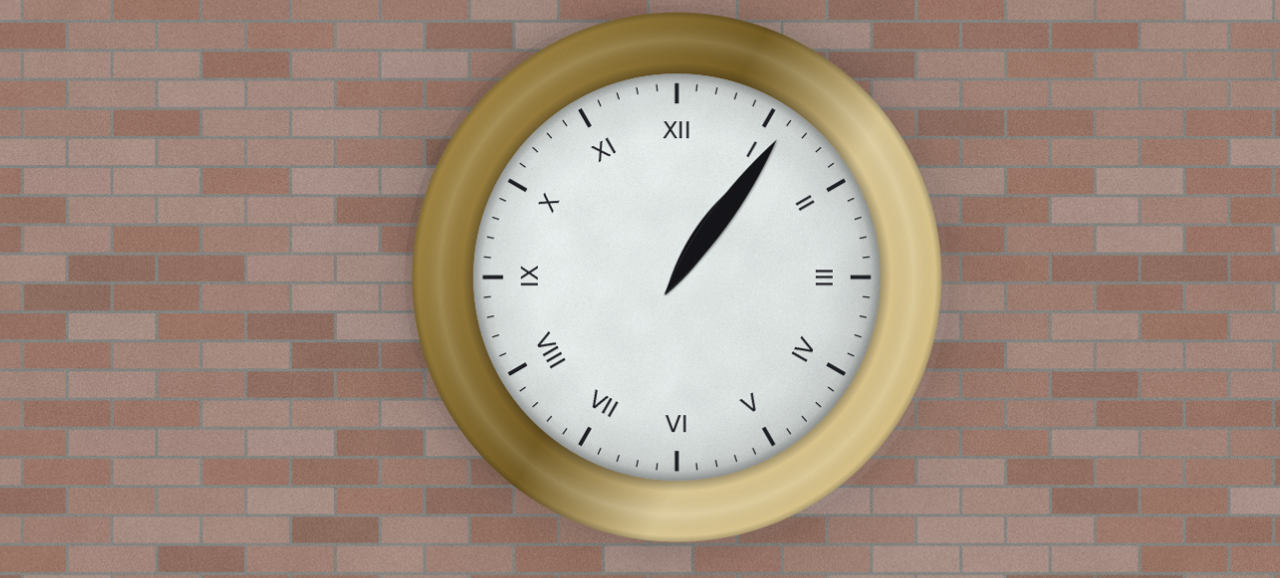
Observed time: 1:06
